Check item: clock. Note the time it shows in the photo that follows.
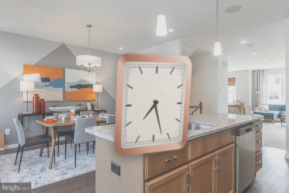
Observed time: 7:27
